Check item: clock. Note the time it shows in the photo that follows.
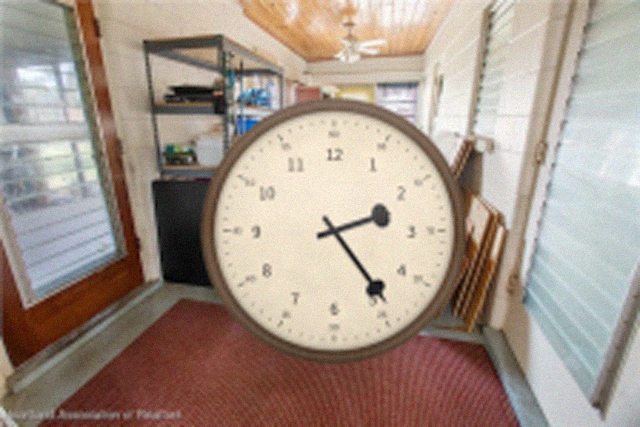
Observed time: 2:24
